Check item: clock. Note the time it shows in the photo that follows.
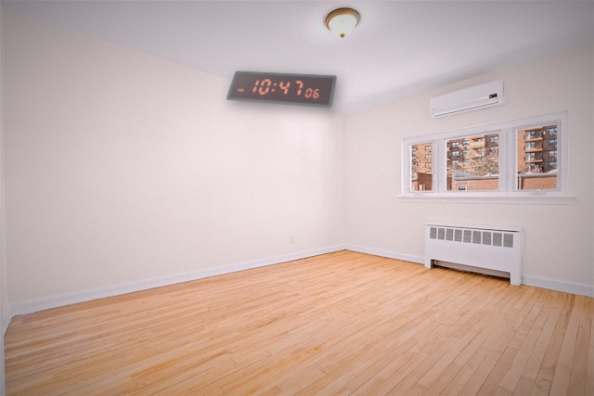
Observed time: 10:47:06
